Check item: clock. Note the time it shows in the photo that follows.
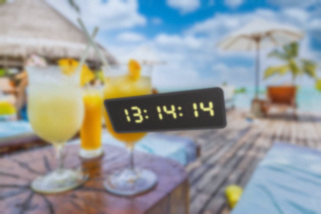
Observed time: 13:14:14
